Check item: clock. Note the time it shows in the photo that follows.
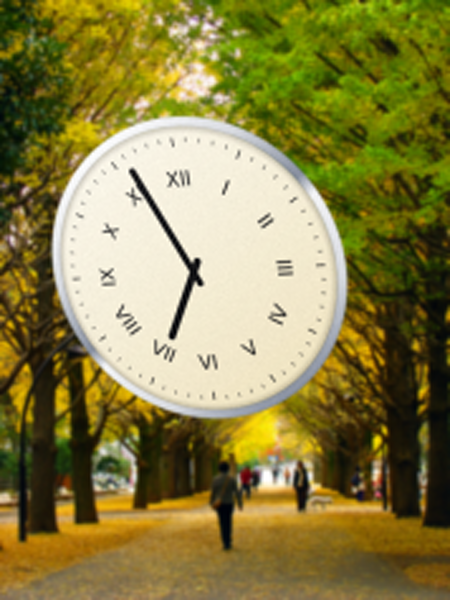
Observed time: 6:56
